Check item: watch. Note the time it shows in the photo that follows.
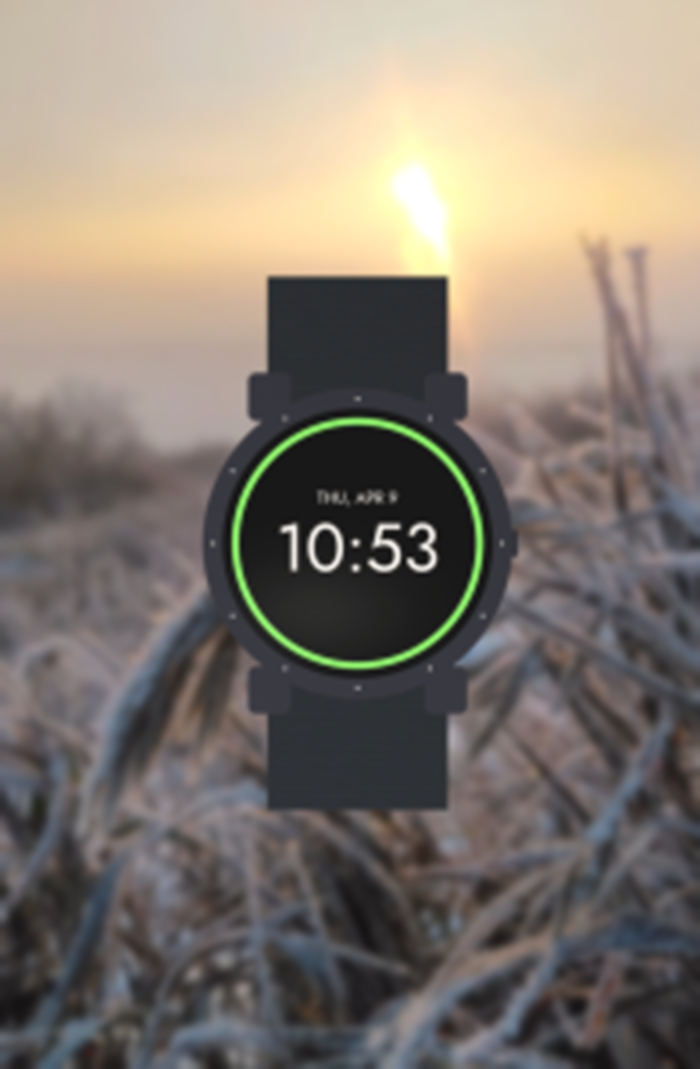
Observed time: 10:53
